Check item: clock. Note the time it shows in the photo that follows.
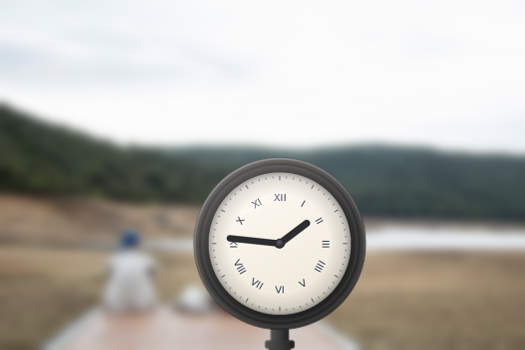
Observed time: 1:46
